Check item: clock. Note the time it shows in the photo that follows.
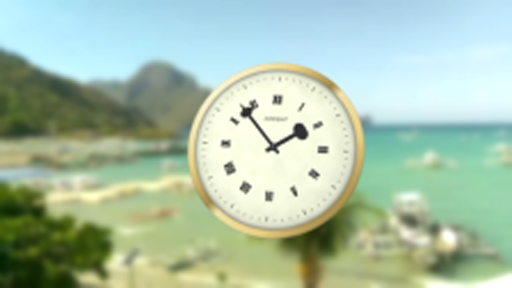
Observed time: 1:53
